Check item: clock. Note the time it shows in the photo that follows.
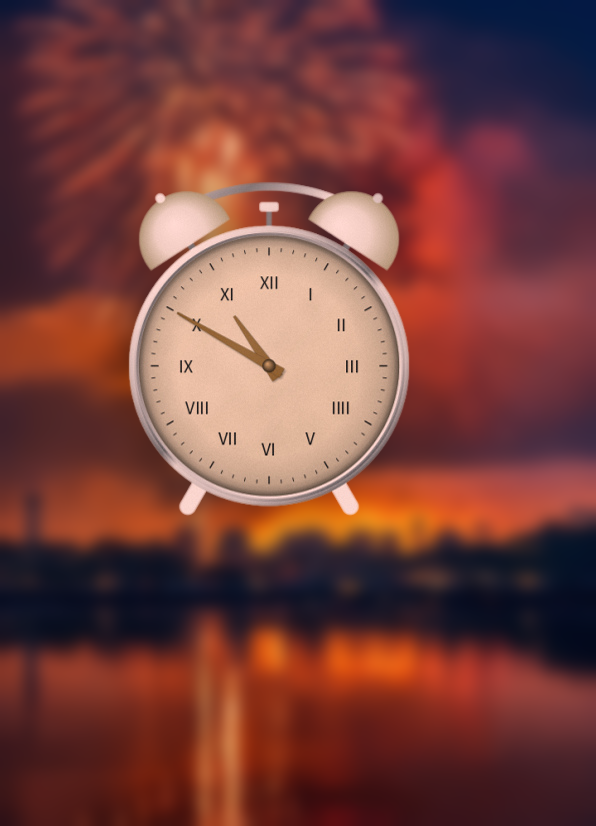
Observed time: 10:50
